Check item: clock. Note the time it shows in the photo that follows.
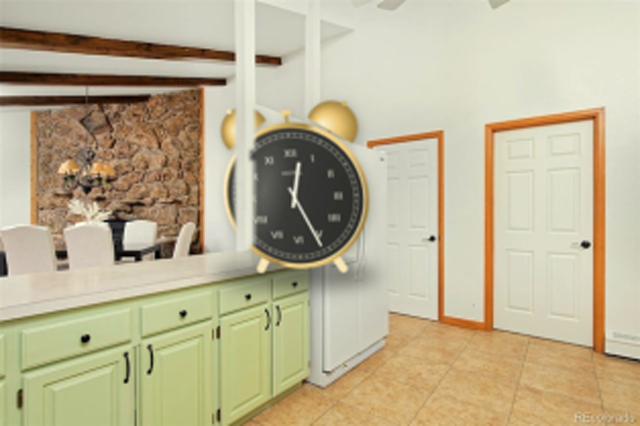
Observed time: 12:26
